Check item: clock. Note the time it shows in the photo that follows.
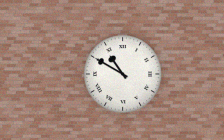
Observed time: 10:50
